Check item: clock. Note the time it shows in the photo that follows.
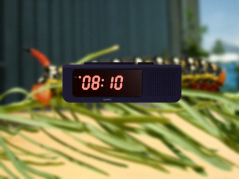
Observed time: 8:10
